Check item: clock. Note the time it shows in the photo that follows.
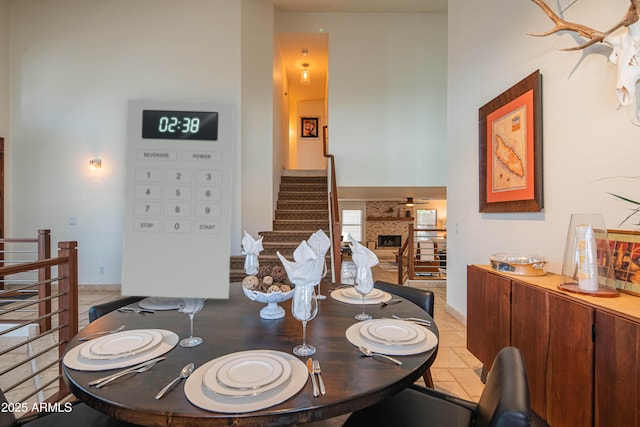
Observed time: 2:38
